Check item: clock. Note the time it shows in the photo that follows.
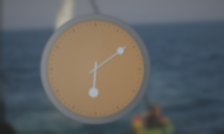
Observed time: 6:09
